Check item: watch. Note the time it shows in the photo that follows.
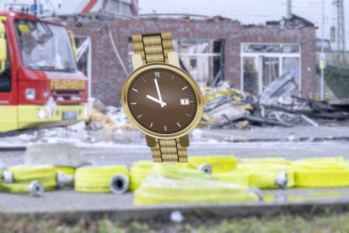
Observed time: 9:59
